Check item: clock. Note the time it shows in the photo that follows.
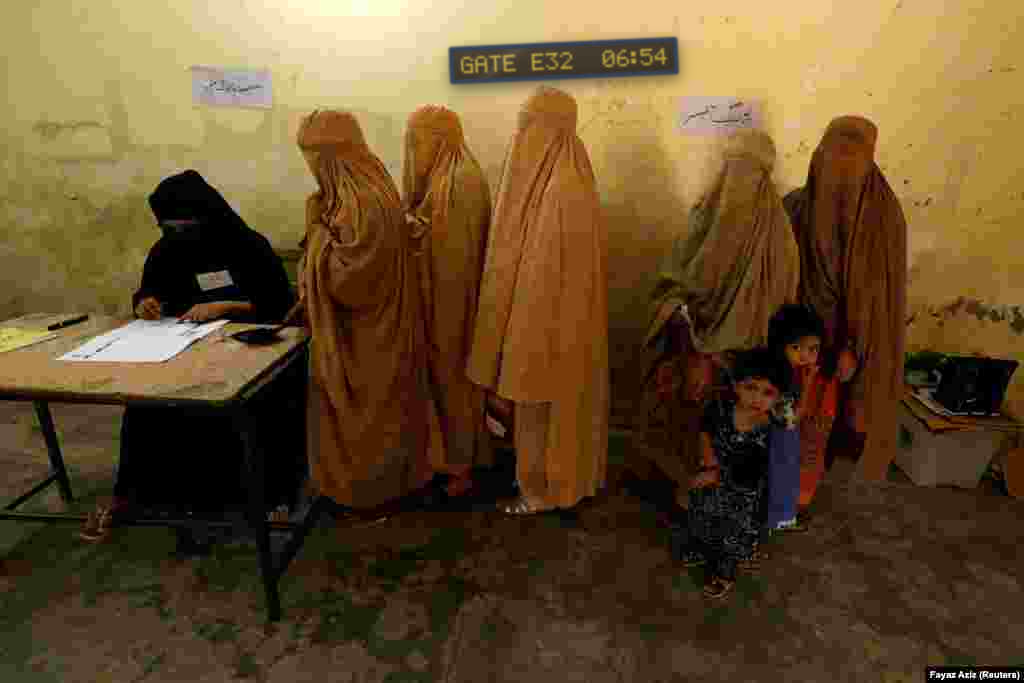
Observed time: 6:54
